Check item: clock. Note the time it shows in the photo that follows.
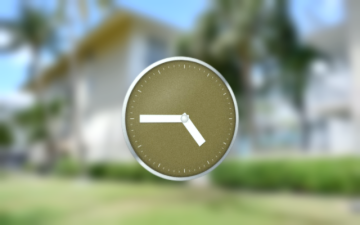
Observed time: 4:45
